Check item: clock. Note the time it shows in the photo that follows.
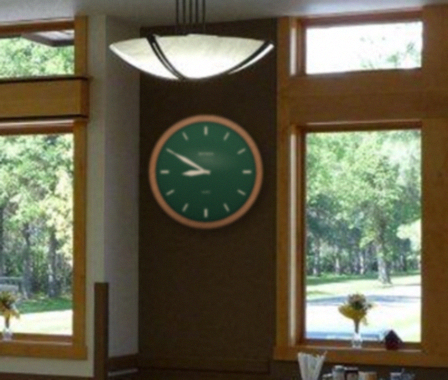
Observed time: 8:50
